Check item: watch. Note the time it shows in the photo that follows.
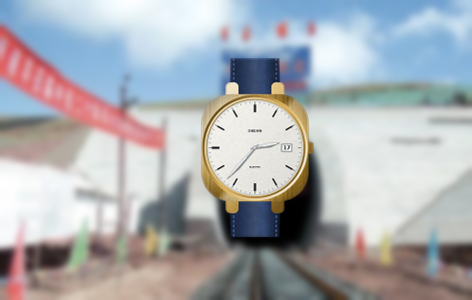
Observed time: 2:37
